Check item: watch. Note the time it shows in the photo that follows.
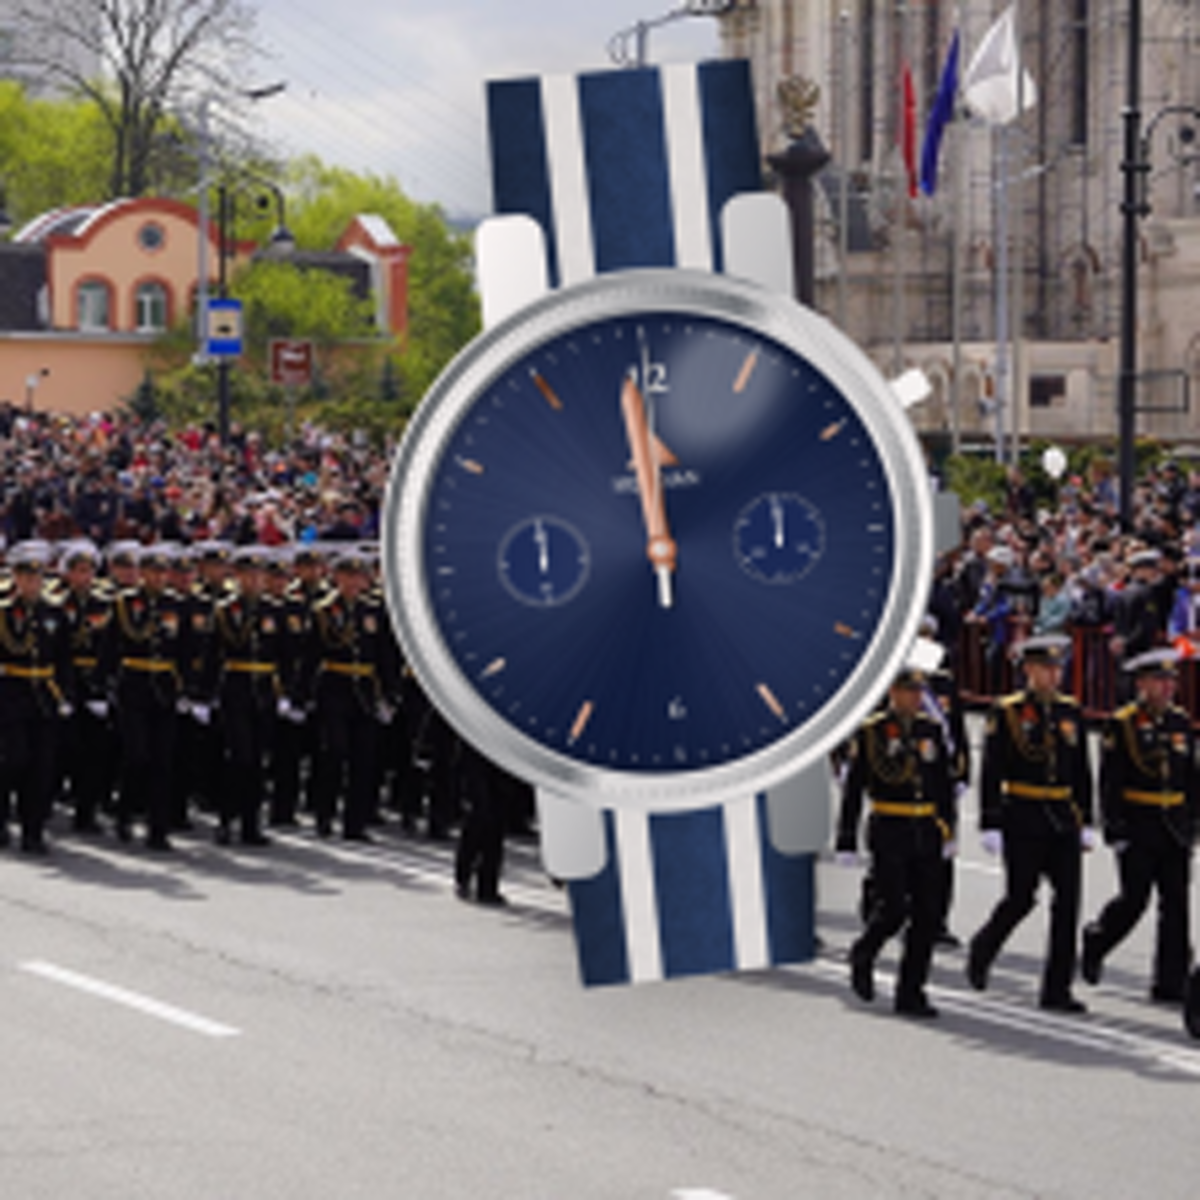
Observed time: 11:59
